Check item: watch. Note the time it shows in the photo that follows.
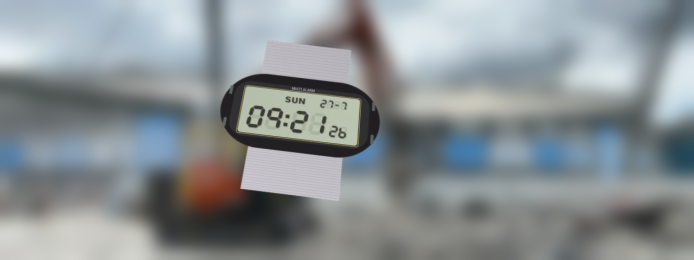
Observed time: 9:21:26
